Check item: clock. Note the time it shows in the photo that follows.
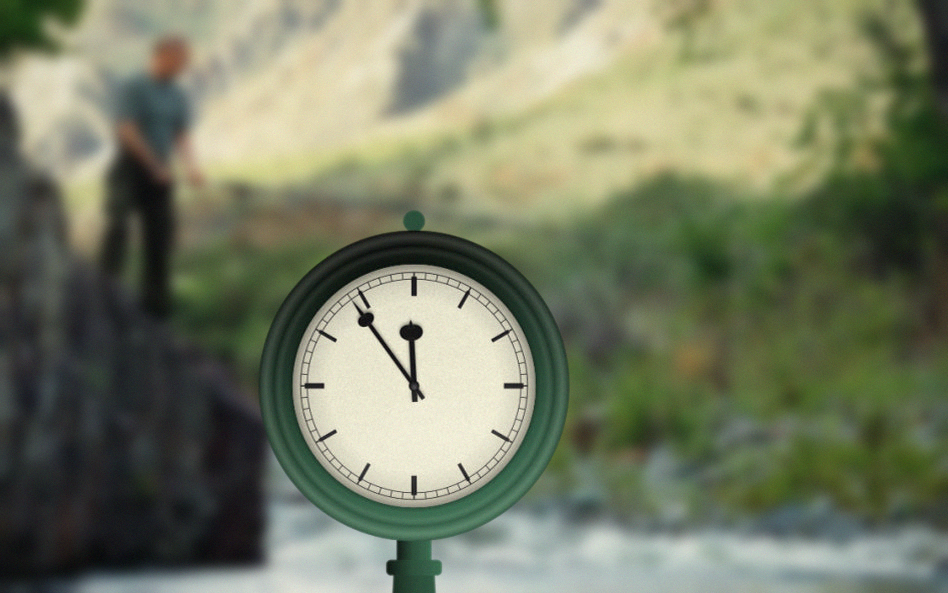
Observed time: 11:54
